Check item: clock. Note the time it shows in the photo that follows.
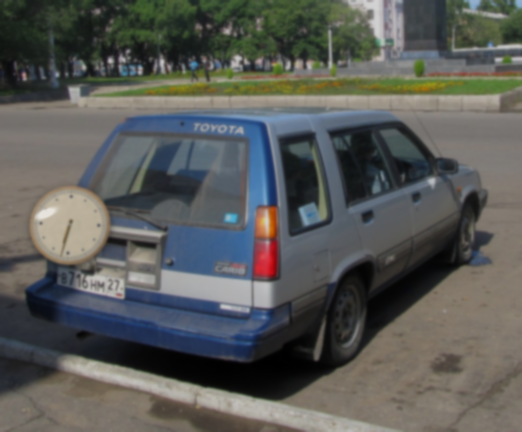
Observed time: 6:32
